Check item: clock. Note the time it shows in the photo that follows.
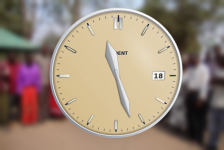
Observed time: 11:27
